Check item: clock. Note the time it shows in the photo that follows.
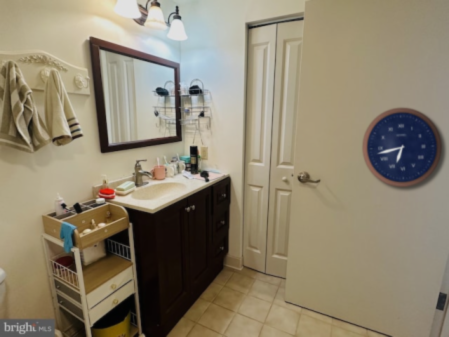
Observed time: 6:43
